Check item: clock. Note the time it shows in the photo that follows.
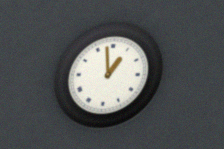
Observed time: 12:58
